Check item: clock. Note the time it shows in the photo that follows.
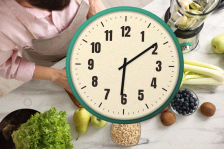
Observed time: 6:09
